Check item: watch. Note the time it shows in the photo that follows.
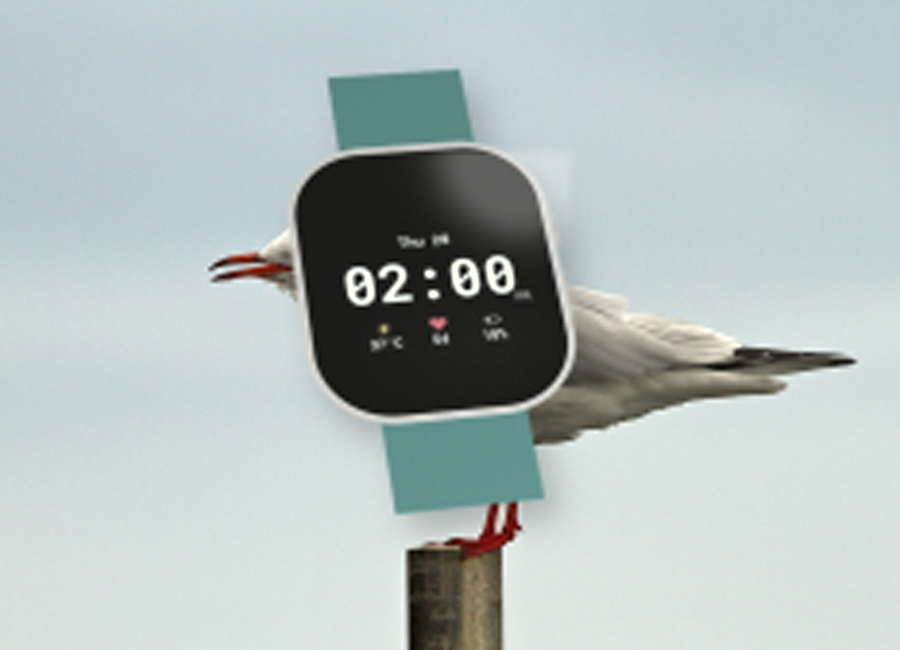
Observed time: 2:00
